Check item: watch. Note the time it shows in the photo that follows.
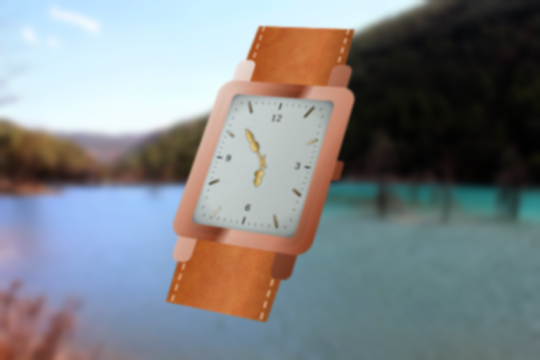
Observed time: 5:53
